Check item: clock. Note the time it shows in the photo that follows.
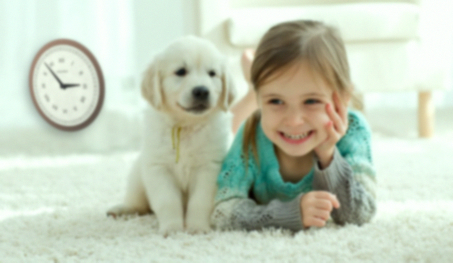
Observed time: 2:53
